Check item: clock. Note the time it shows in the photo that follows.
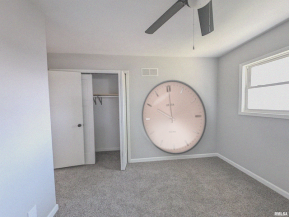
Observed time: 10:00
